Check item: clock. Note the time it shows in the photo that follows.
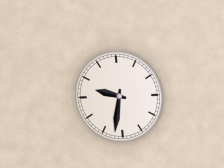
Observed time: 9:32
